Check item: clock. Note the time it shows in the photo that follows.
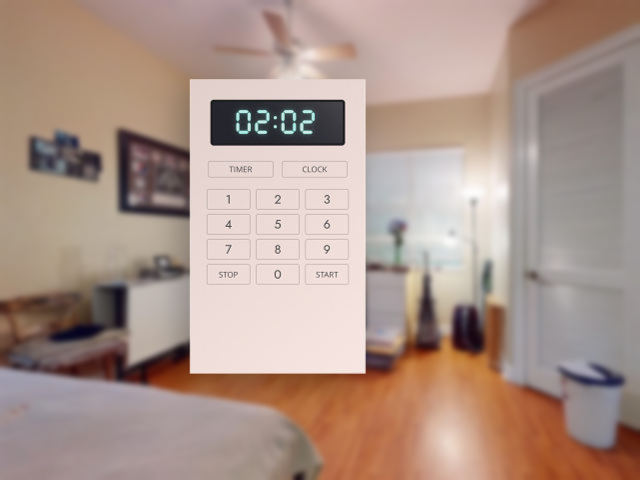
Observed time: 2:02
